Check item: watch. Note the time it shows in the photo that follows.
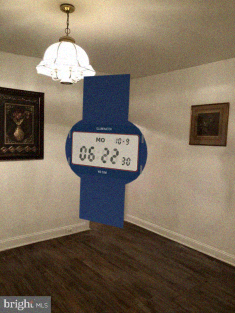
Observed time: 6:22:30
